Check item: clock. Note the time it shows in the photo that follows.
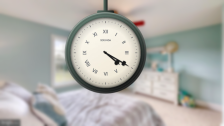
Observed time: 4:20
